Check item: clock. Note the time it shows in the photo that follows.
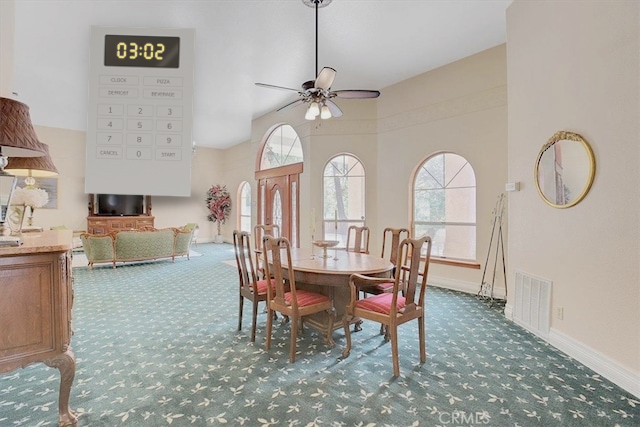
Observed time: 3:02
